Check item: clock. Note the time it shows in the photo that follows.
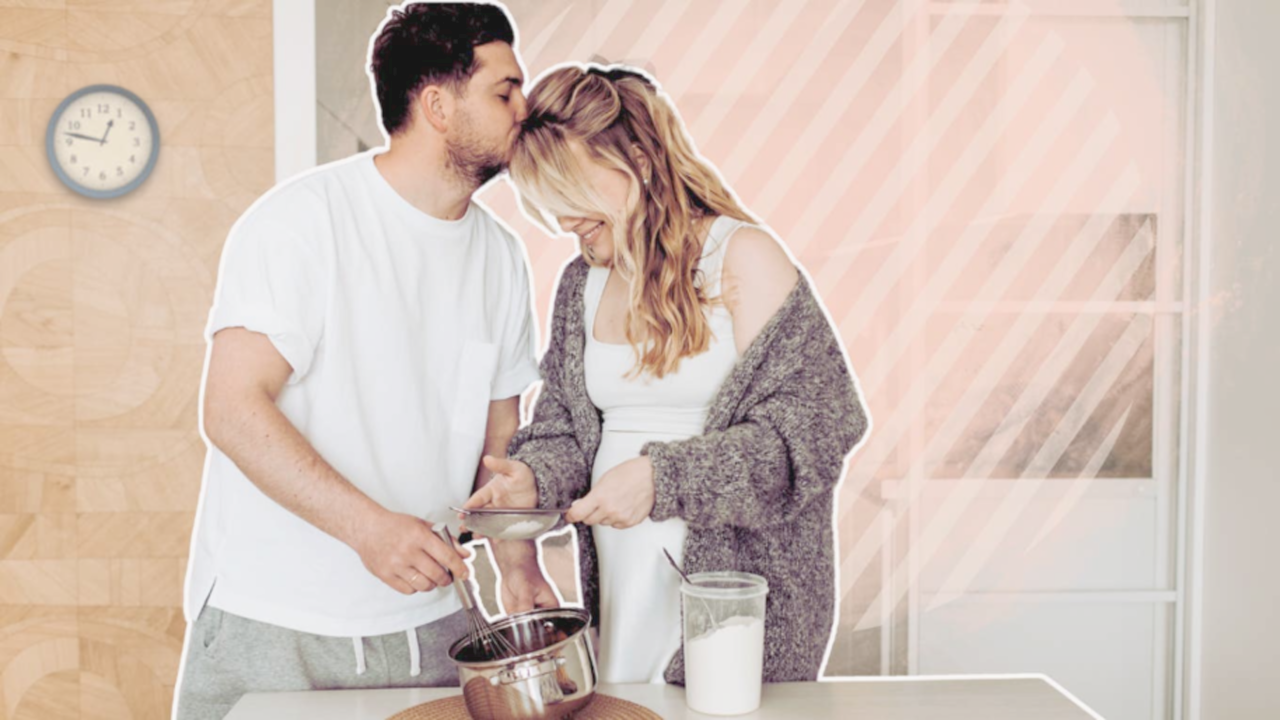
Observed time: 12:47
